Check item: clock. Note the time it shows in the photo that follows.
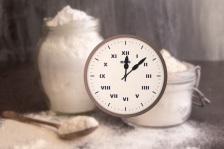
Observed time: 12:08
